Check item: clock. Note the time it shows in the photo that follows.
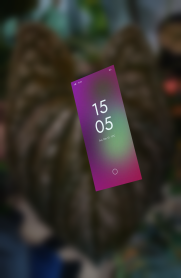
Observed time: 15:05
